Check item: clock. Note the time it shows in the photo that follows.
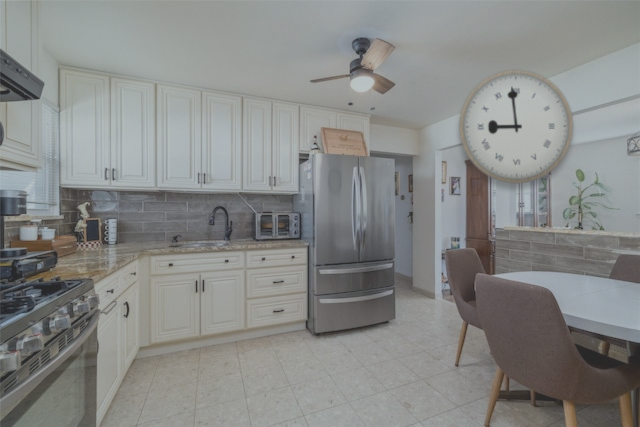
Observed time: 8:59
